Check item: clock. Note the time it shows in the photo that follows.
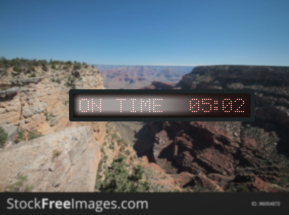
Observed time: 5:02
